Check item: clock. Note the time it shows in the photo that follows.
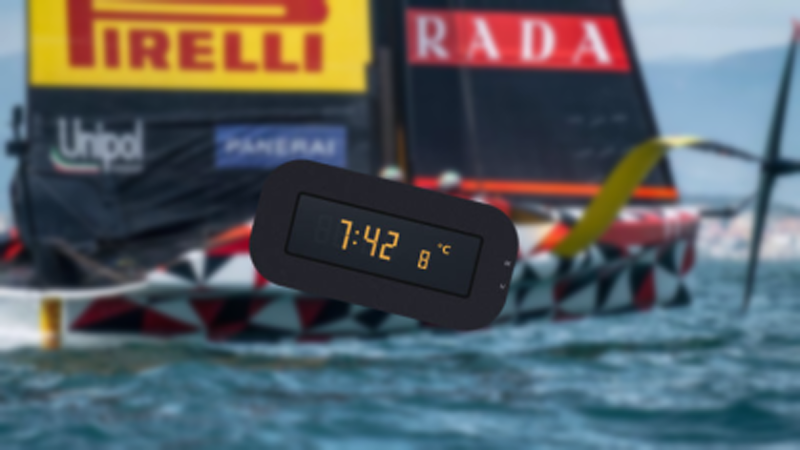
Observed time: 7:42
